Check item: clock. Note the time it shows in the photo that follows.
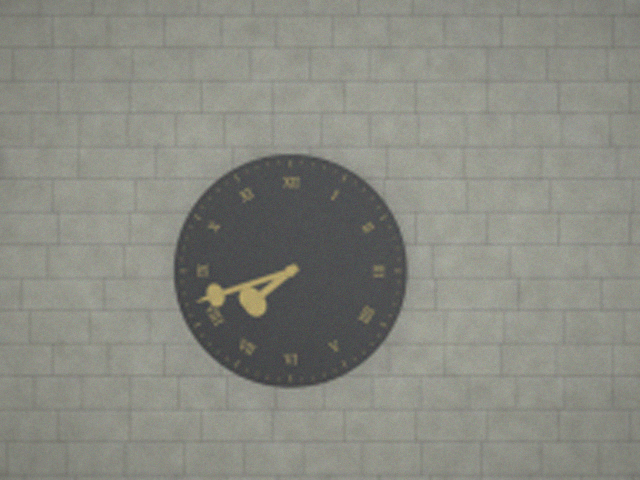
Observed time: 7:42
